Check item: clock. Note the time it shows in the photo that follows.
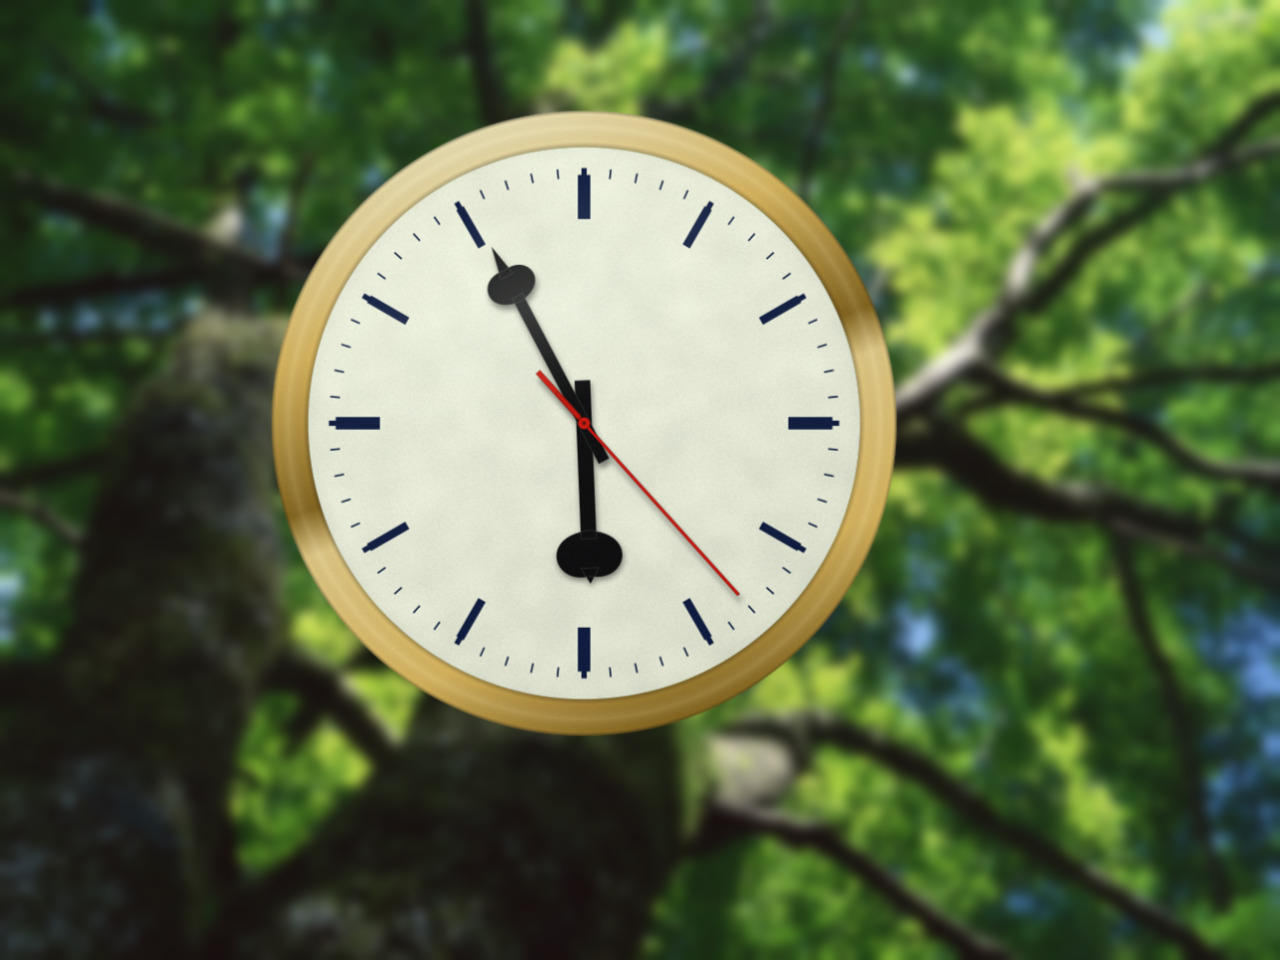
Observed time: 5:55:23
